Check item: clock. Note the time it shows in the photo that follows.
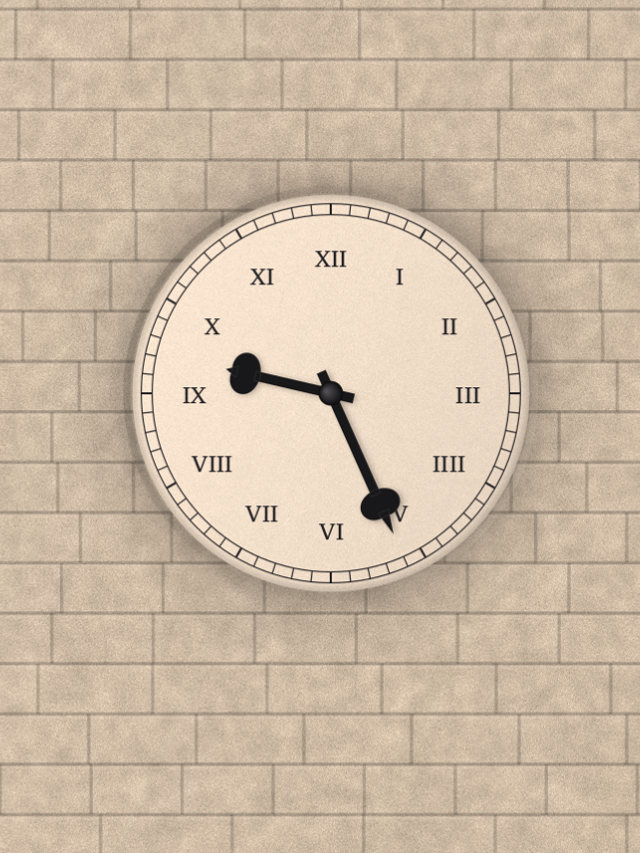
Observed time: 9:26
